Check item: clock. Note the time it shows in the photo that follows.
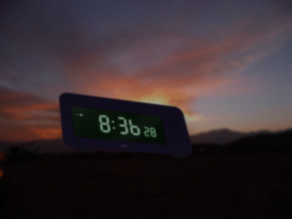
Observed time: 8:36
